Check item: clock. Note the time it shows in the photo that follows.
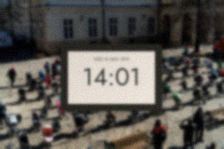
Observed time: 14:01
